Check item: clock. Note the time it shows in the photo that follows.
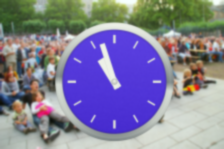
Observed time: 10:57
